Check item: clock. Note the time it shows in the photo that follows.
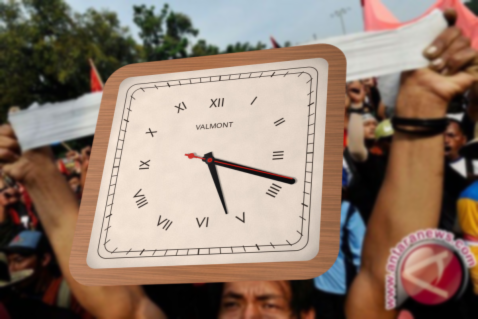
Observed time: 5:18:18
